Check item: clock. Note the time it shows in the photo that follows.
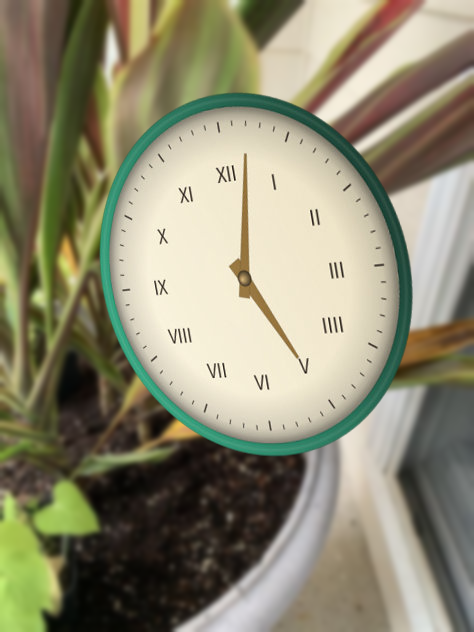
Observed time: 5:02
